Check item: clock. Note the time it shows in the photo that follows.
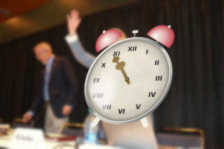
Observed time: 10:54
